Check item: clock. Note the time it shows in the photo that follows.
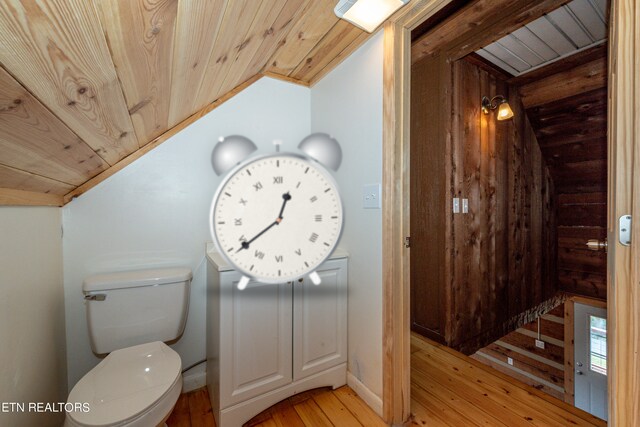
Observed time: 12:39
